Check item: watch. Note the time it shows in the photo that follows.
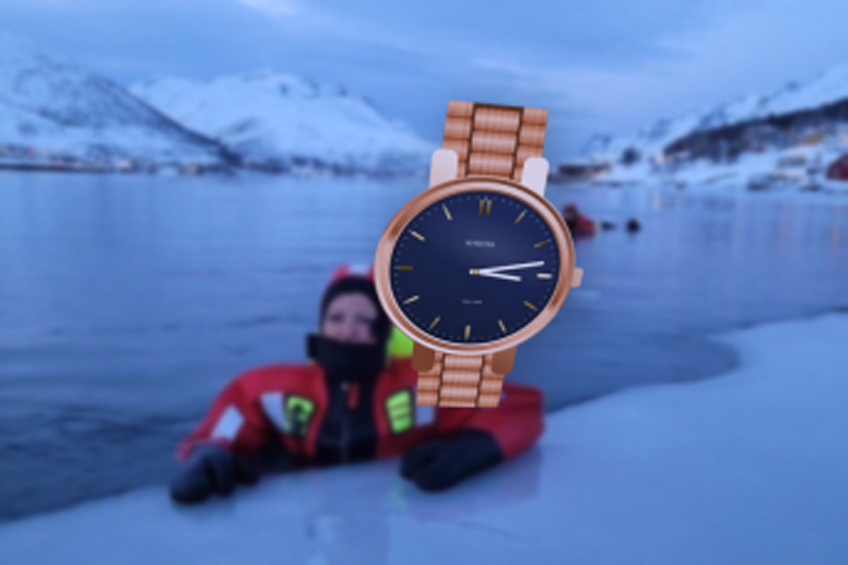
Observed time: 3:13
